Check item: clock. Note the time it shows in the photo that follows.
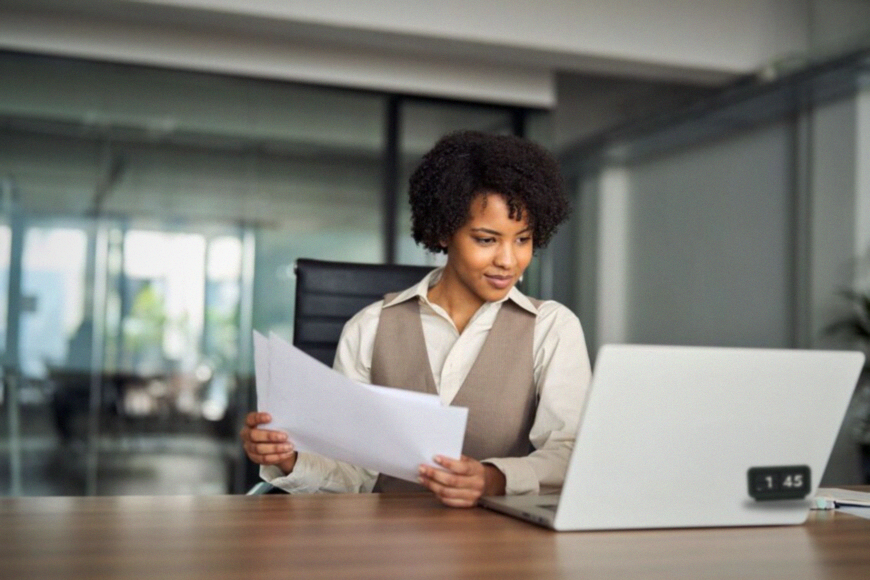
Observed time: 1:45
